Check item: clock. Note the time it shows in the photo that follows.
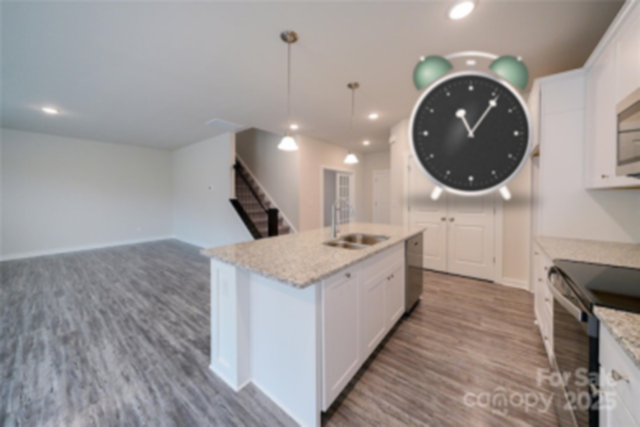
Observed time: 11:06
